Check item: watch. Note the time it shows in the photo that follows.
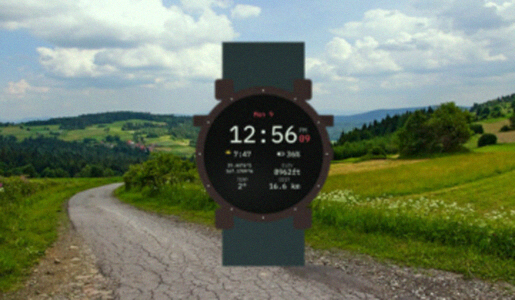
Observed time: 12:56
